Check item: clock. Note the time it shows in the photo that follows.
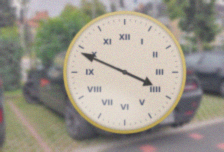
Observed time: 3:49
